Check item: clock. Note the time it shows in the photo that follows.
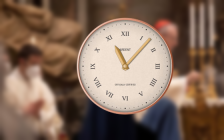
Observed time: 11:07
